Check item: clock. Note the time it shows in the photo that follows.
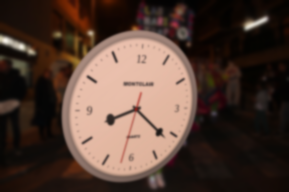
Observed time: 8:21:32
